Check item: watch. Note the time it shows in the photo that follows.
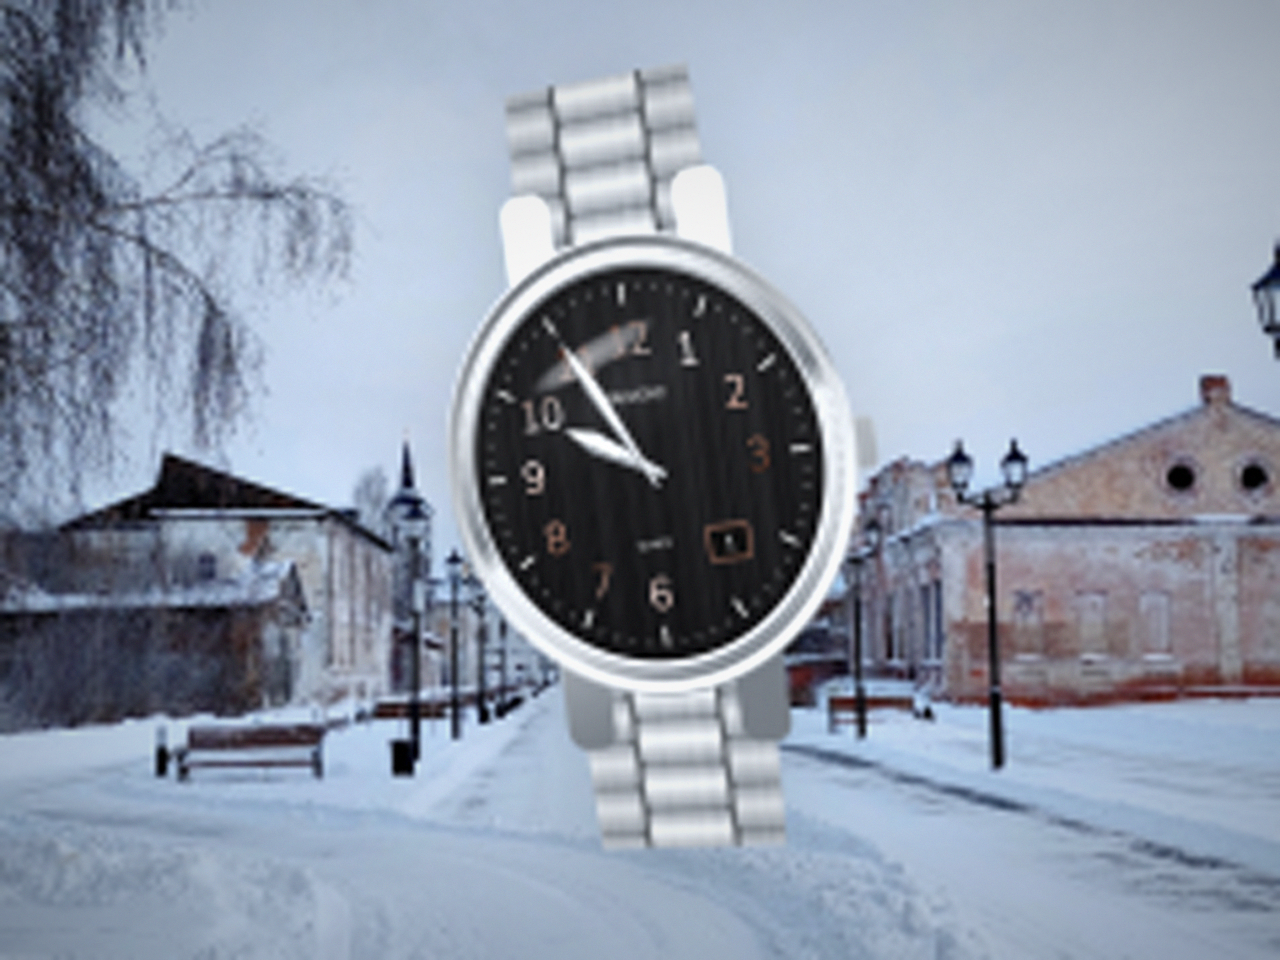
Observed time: 9:55
